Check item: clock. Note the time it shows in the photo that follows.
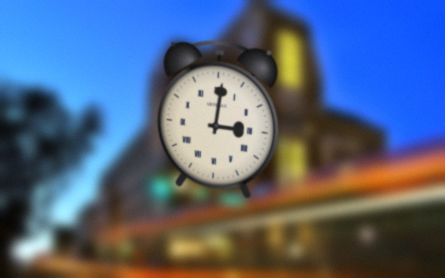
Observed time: 3:01
